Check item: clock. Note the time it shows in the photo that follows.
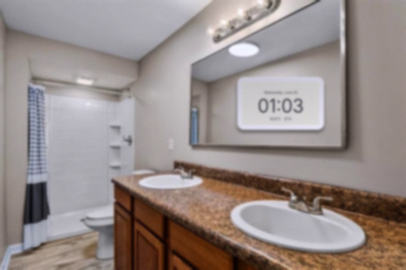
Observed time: 1:03
